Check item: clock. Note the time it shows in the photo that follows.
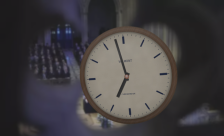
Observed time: 6:58
